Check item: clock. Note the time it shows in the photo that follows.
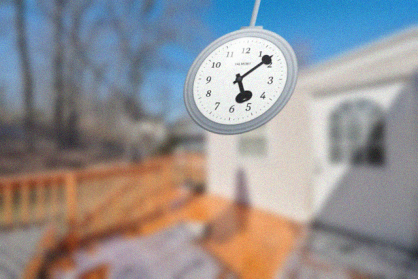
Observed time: 5:08
